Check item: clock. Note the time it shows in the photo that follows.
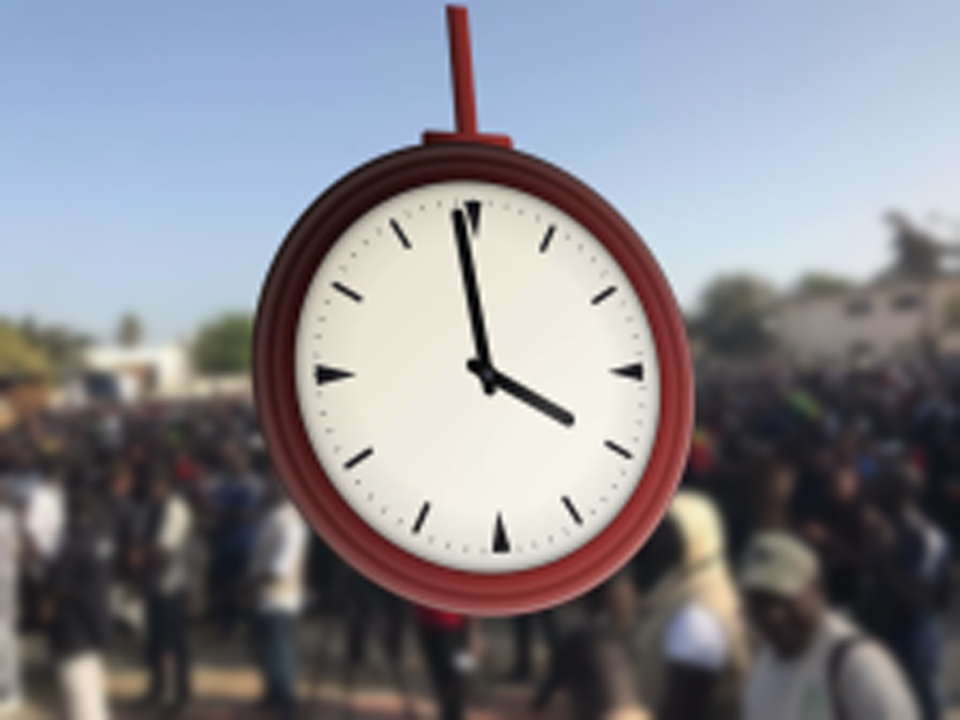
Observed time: 3:59
